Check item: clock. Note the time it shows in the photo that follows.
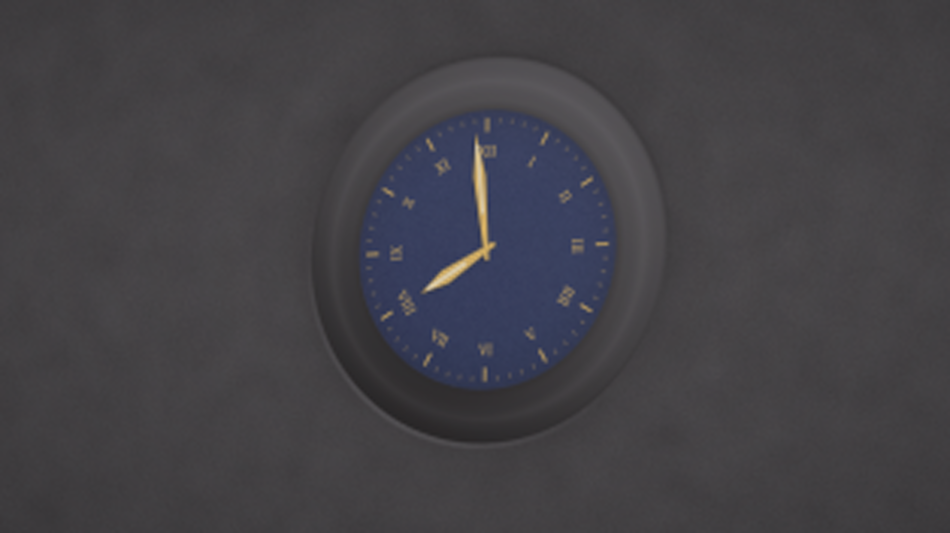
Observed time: 7:59
